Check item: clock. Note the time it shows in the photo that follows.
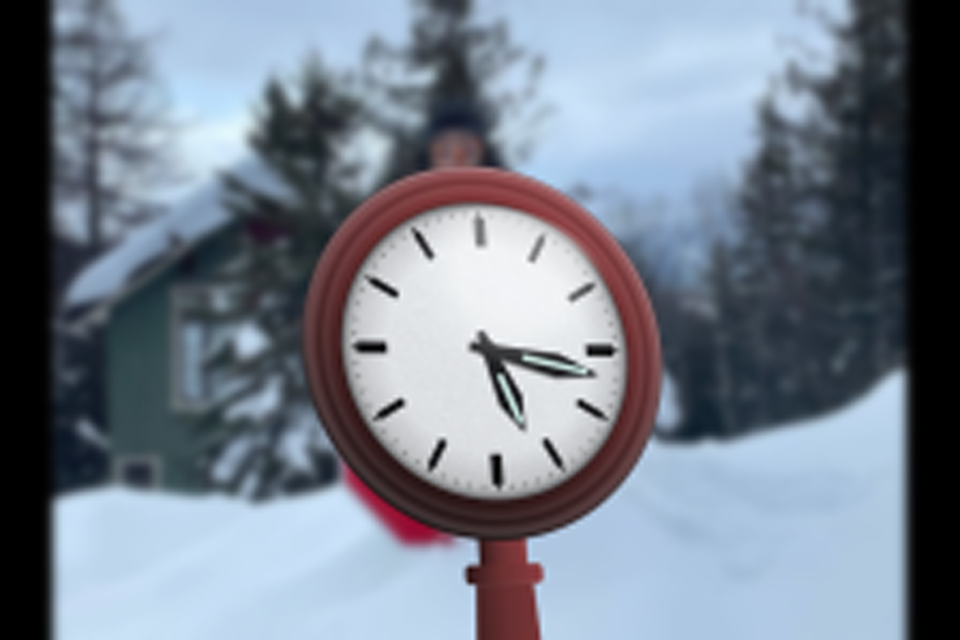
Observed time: 5:17
